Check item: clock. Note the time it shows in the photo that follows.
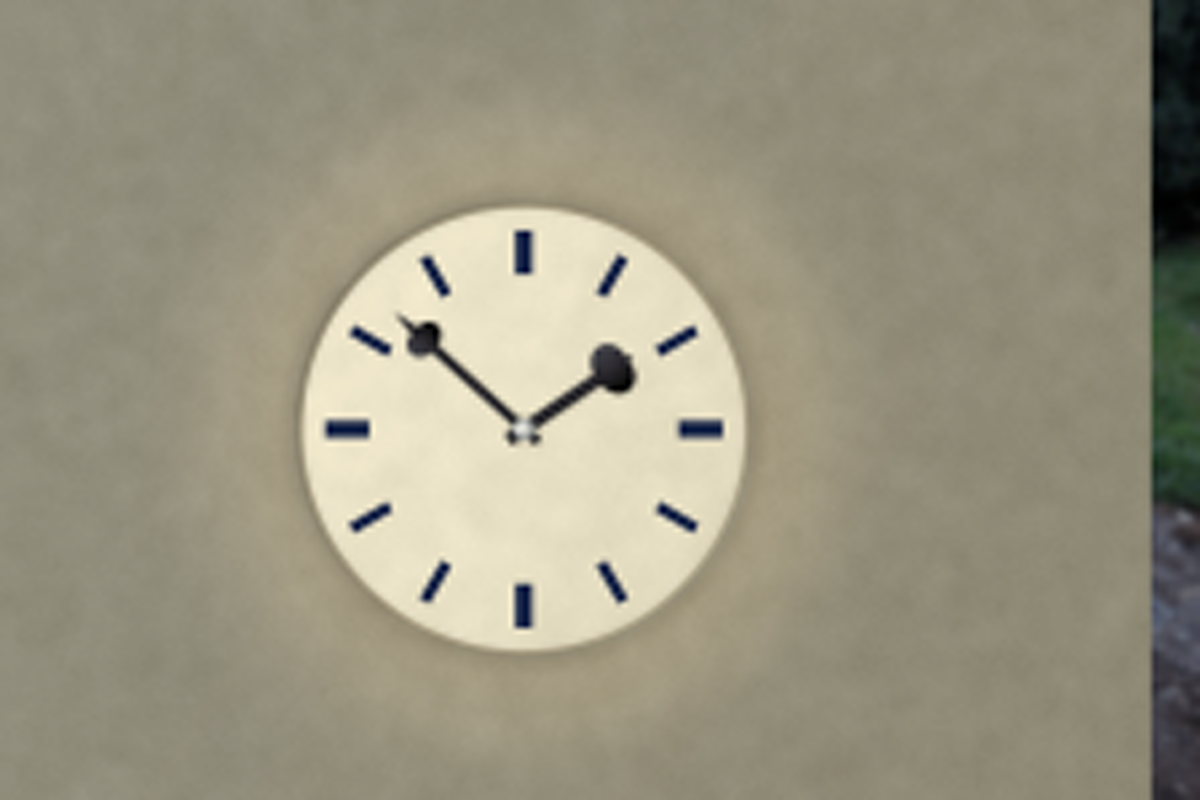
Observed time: 1:52
